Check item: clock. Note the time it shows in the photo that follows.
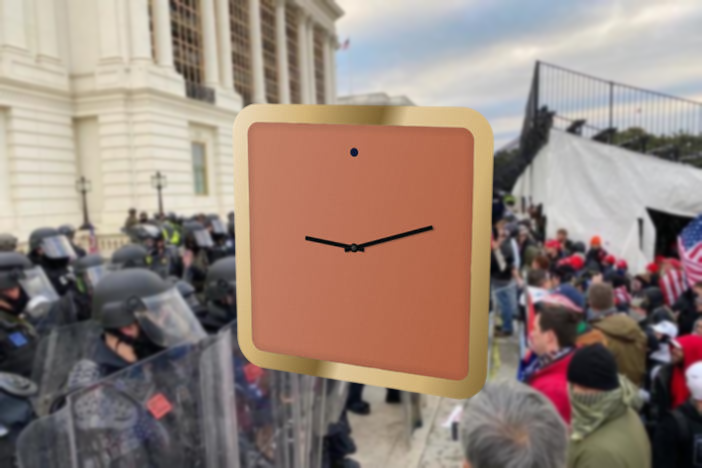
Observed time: 9:12
